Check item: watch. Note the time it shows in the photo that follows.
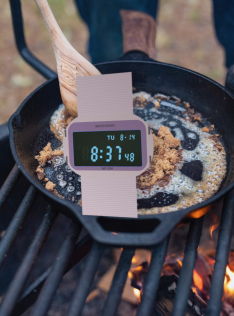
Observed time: 8:37:48
